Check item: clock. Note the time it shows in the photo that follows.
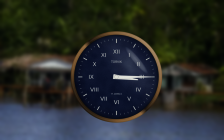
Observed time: 3:15
